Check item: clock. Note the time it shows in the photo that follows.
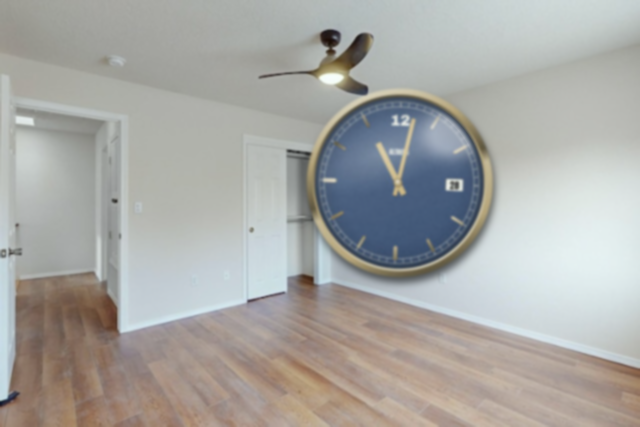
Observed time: 11:02
